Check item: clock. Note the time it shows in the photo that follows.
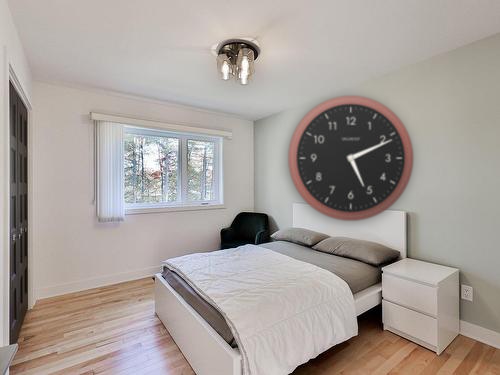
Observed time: 5:11
